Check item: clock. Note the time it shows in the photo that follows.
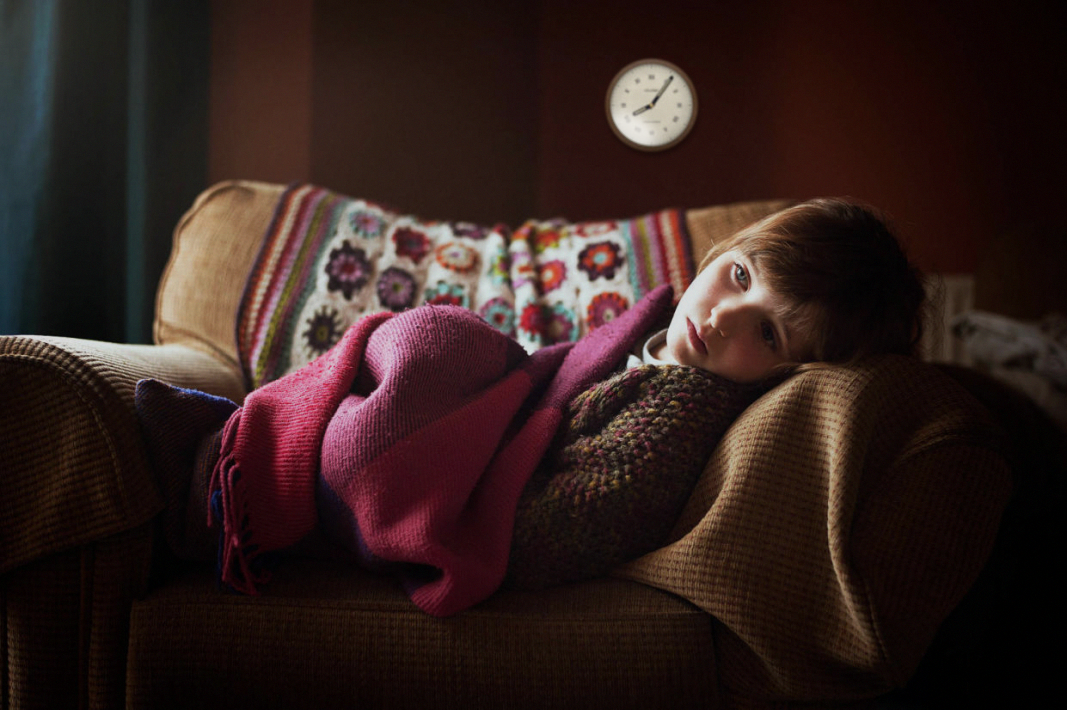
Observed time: 8:06
